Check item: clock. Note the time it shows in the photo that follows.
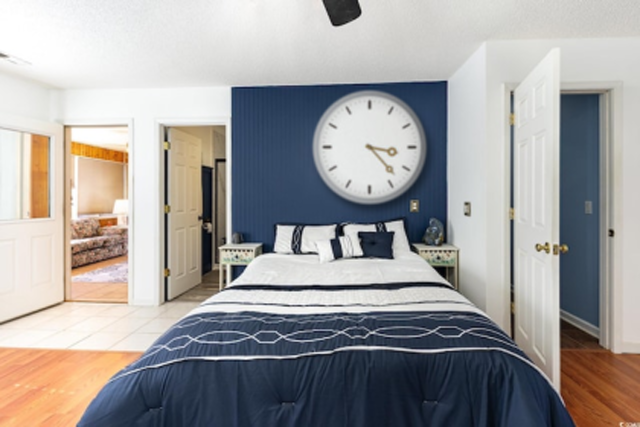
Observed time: 3:23
